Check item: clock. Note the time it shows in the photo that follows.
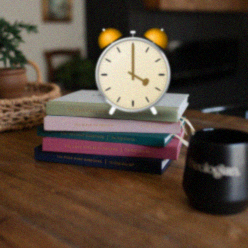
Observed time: 4:00
